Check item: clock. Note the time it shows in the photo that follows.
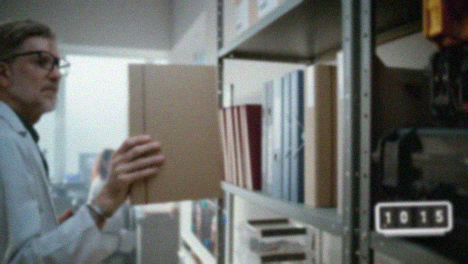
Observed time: 10:15
